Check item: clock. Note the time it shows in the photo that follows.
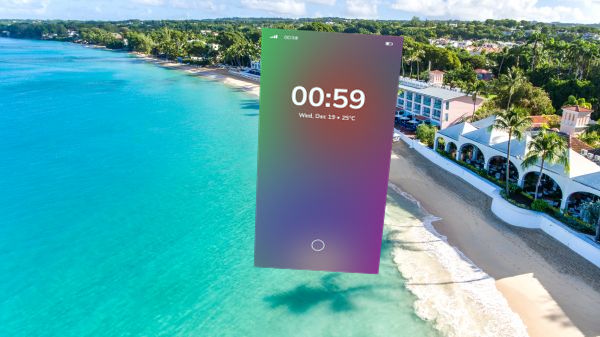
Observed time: 0:59
